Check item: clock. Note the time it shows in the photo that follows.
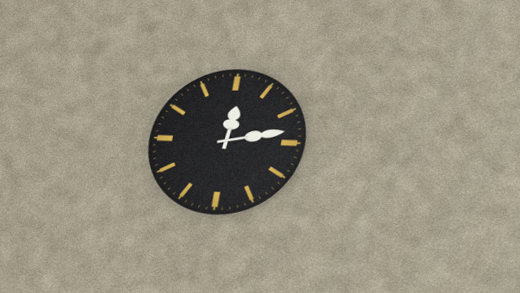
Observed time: 12:13
